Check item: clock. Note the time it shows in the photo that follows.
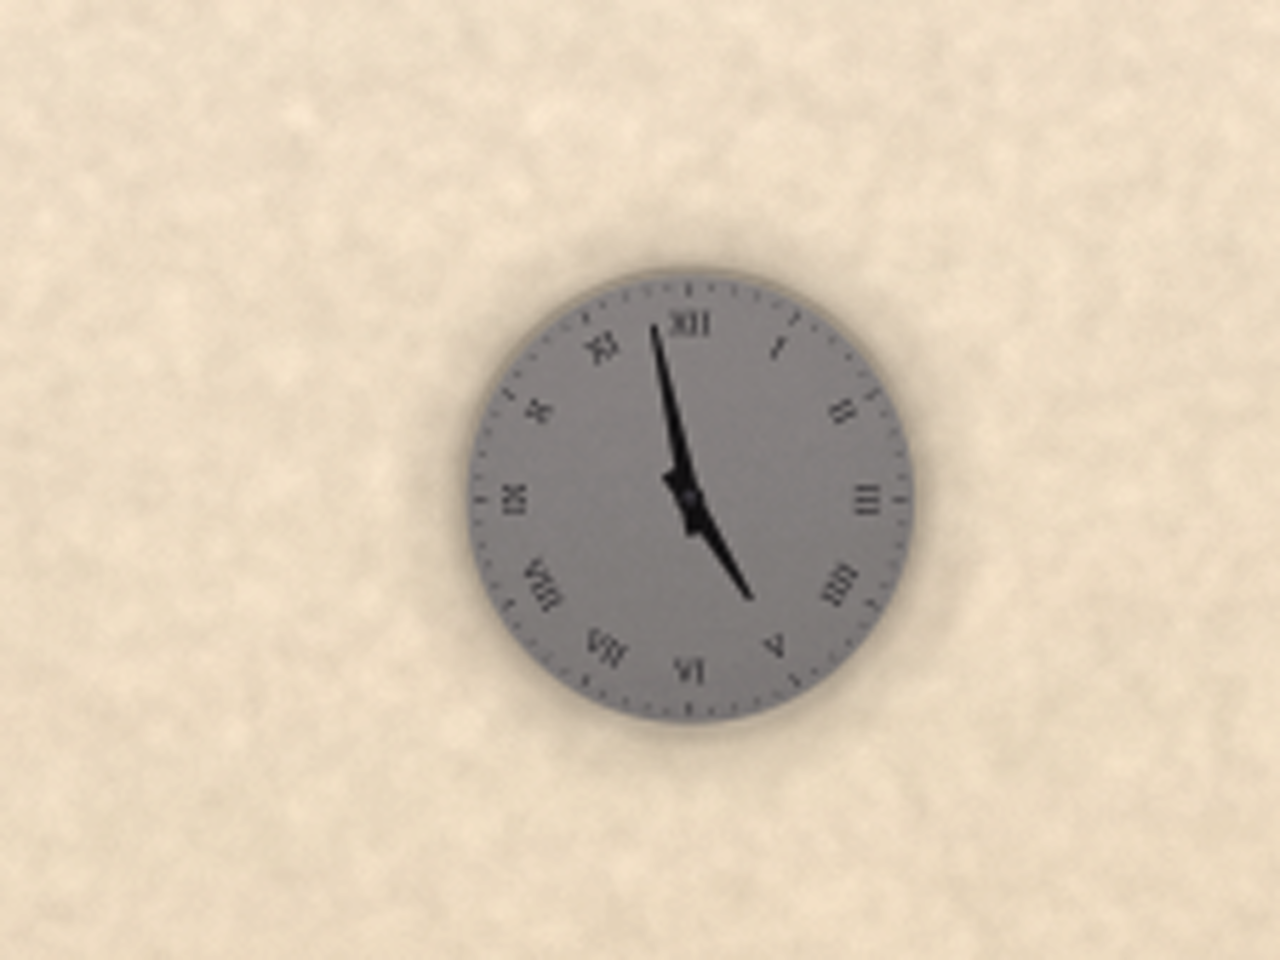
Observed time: 4:58
